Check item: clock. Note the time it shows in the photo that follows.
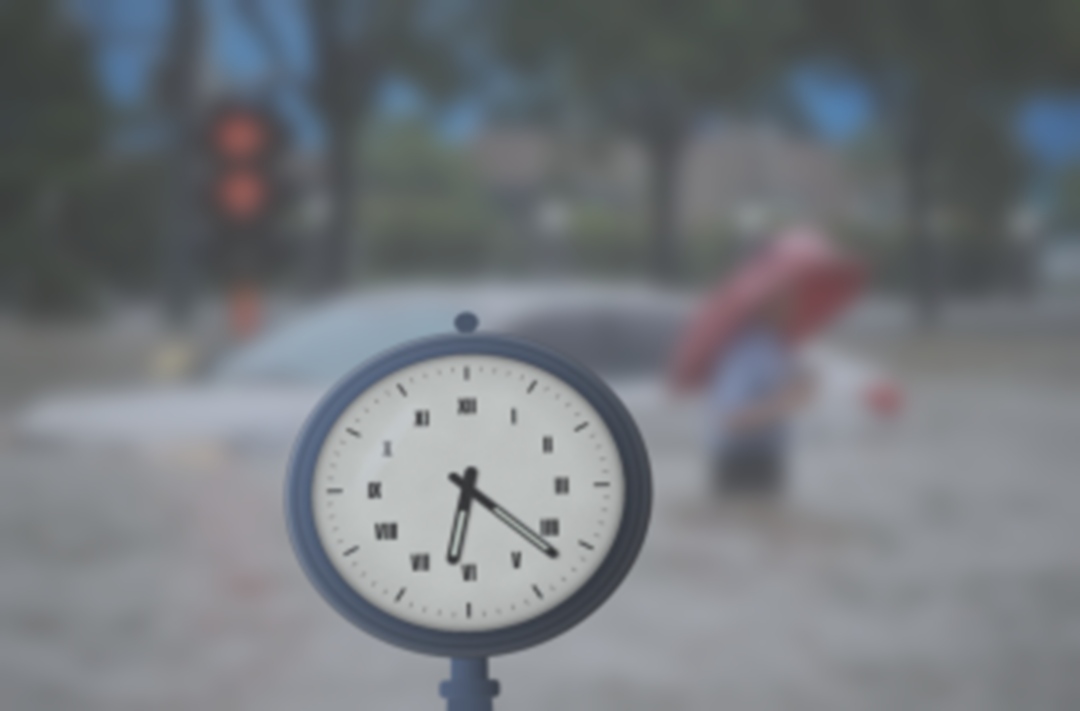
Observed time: 6:22
